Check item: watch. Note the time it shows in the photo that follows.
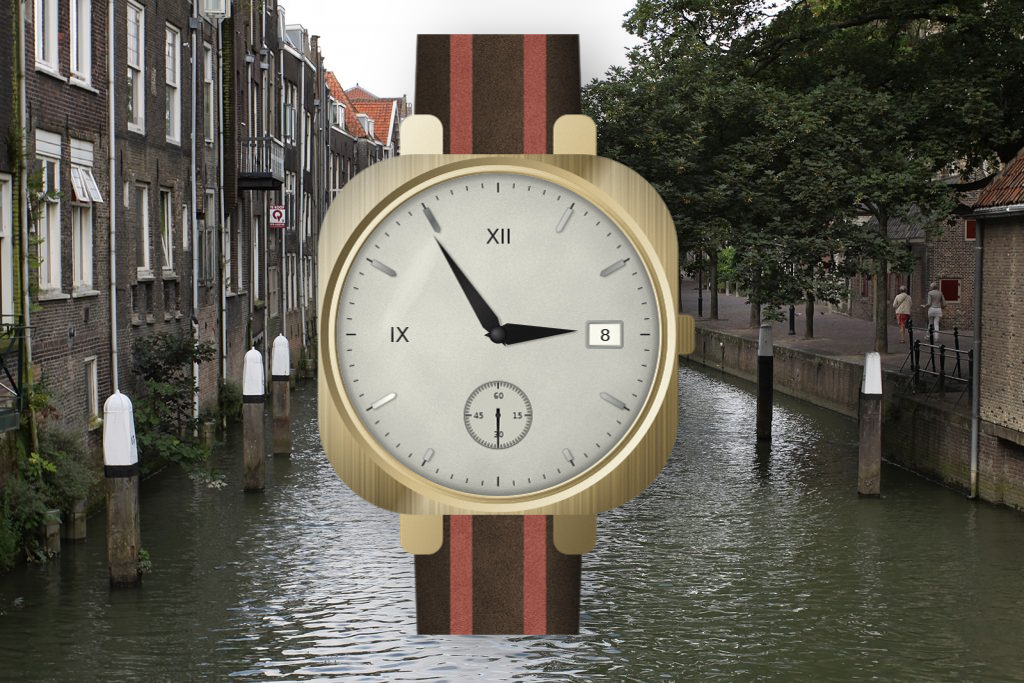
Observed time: 2:54:30
